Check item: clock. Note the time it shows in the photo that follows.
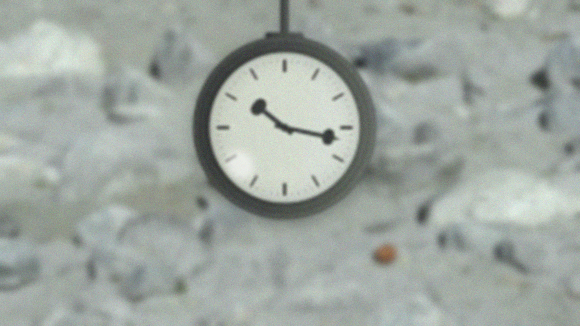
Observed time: 10:17
